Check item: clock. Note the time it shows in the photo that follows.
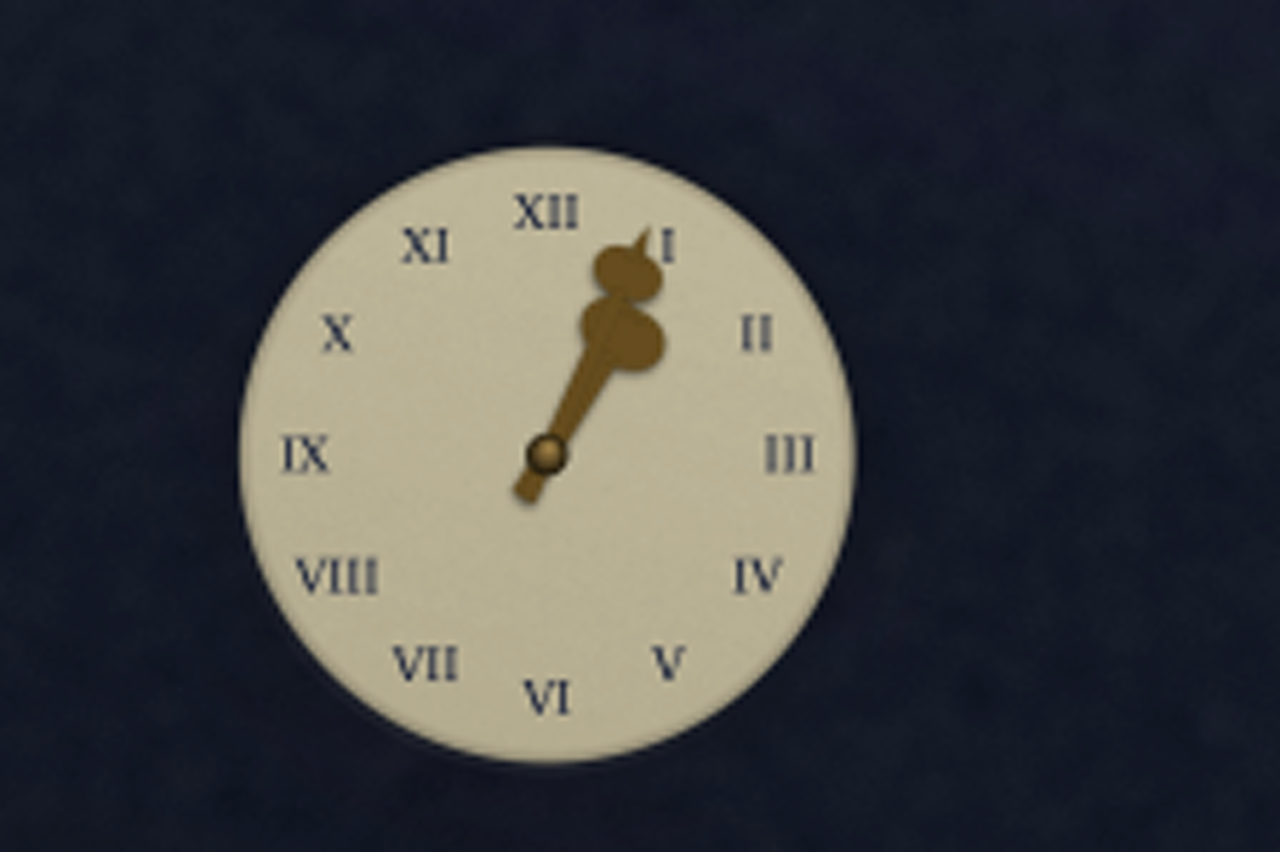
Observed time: 1:04
